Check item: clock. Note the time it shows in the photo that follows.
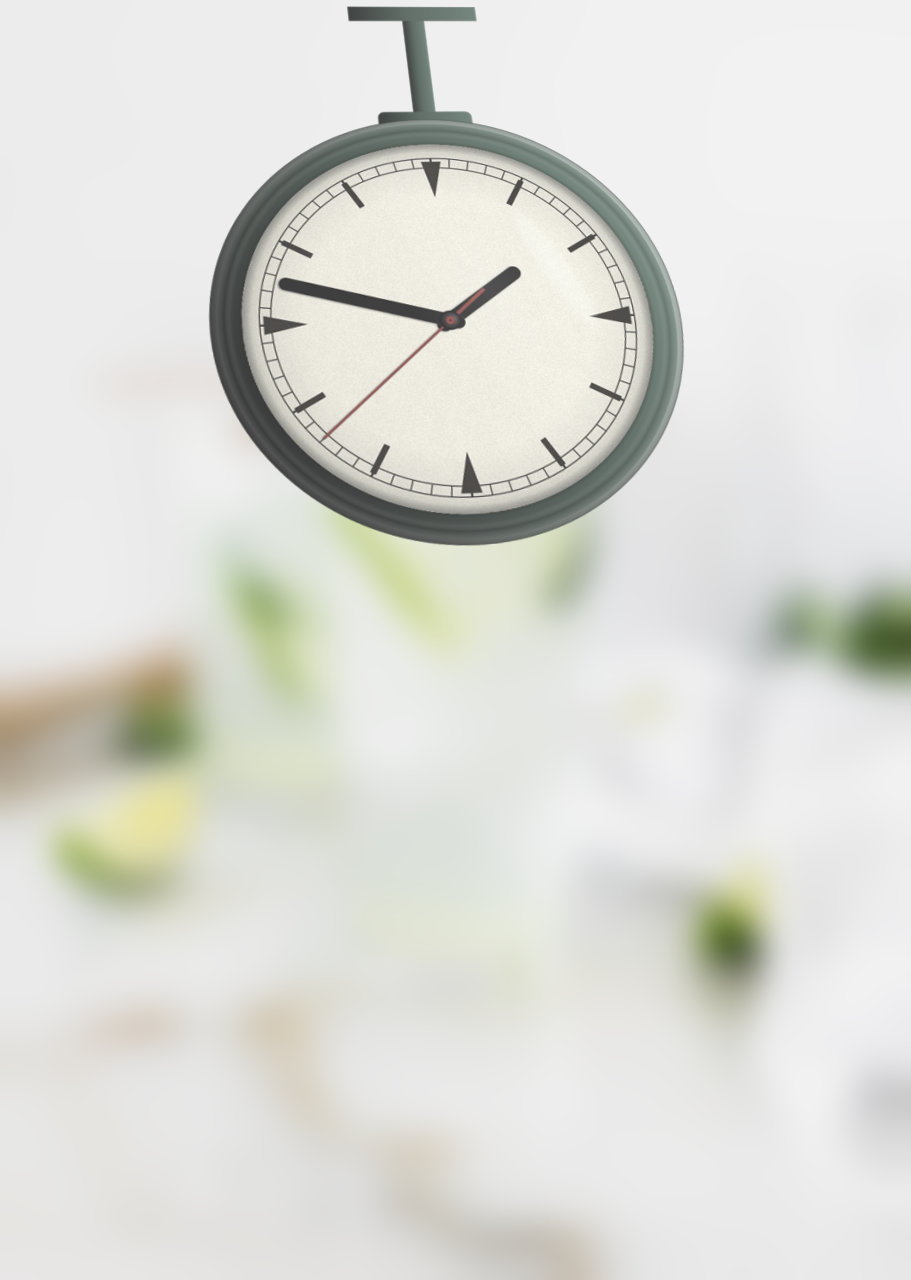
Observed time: 1:47:38
